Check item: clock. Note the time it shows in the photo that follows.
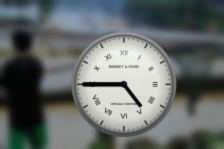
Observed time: 4:45
